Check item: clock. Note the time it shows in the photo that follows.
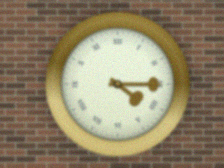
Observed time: 4:15
